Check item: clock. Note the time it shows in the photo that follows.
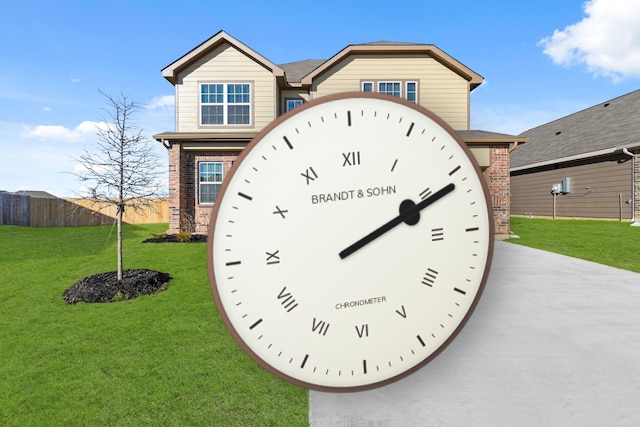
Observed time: 2:11
